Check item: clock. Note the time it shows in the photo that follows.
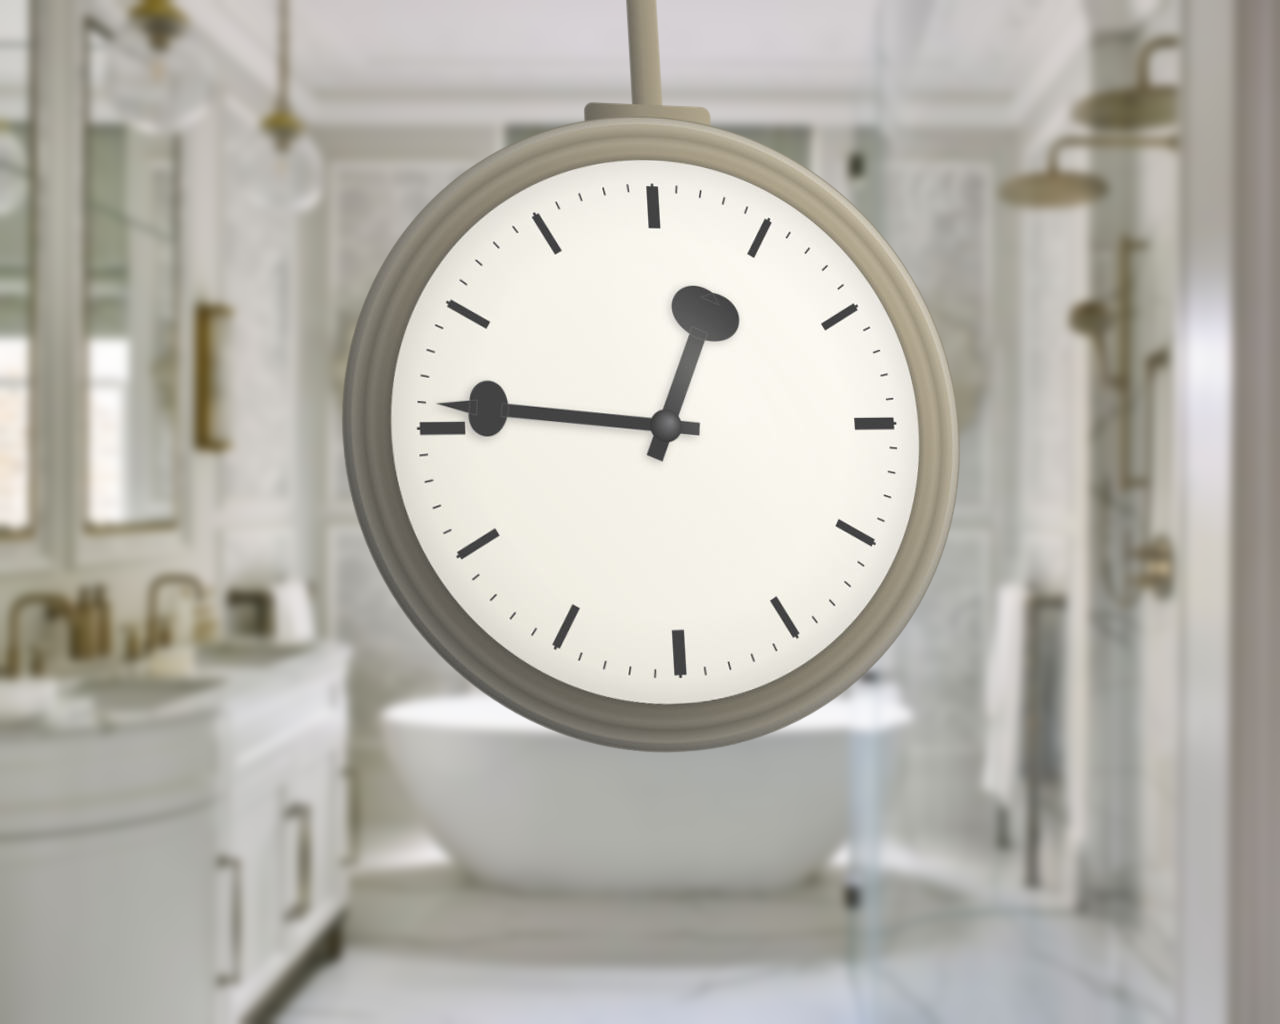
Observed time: 12:46
